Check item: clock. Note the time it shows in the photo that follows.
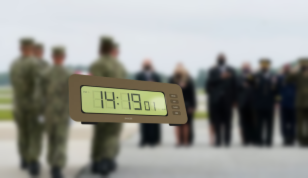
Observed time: 14:19:01
